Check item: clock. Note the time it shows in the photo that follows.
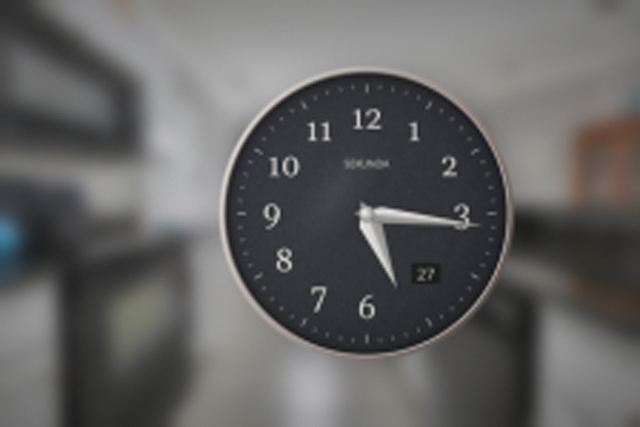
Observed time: 5:16
